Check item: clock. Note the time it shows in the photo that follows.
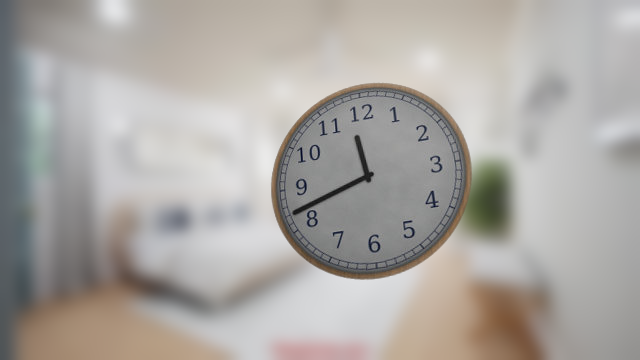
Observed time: 11:42
